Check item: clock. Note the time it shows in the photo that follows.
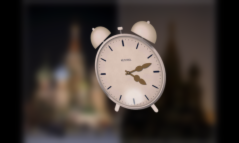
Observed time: 4:12
